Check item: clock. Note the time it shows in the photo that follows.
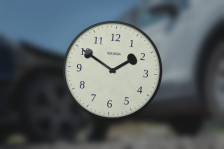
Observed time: 1:50
